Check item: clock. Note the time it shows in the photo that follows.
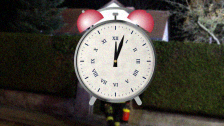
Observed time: 12:03
